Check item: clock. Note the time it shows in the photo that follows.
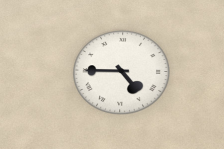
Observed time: 4:45
